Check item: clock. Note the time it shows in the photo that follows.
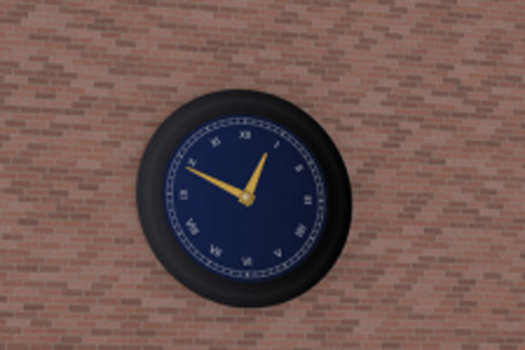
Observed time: 12:49
